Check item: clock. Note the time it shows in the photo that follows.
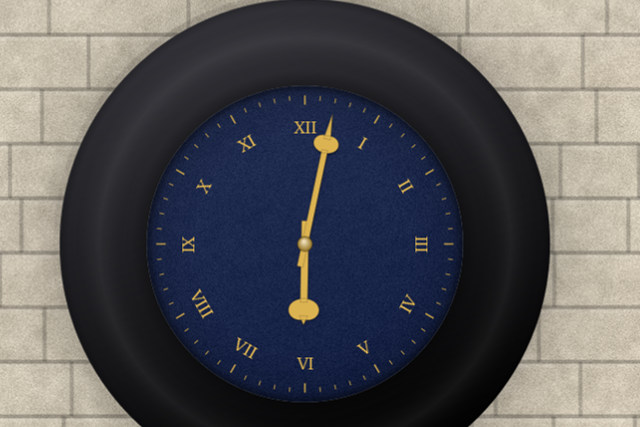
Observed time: 6:02
